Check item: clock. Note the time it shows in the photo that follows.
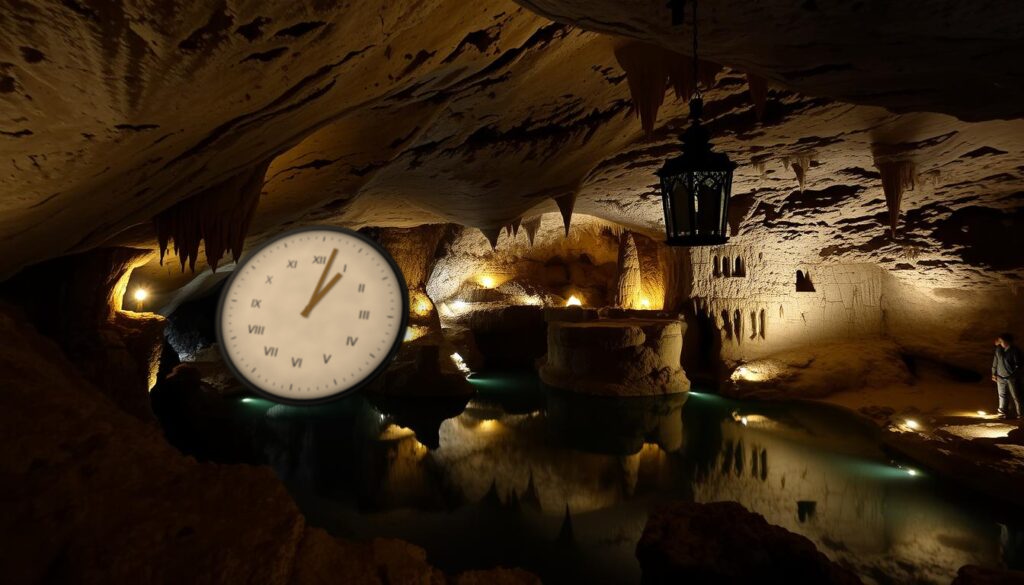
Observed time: 1:02
